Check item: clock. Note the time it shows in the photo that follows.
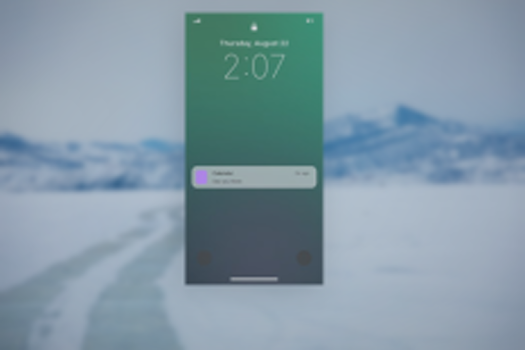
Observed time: 2:07
